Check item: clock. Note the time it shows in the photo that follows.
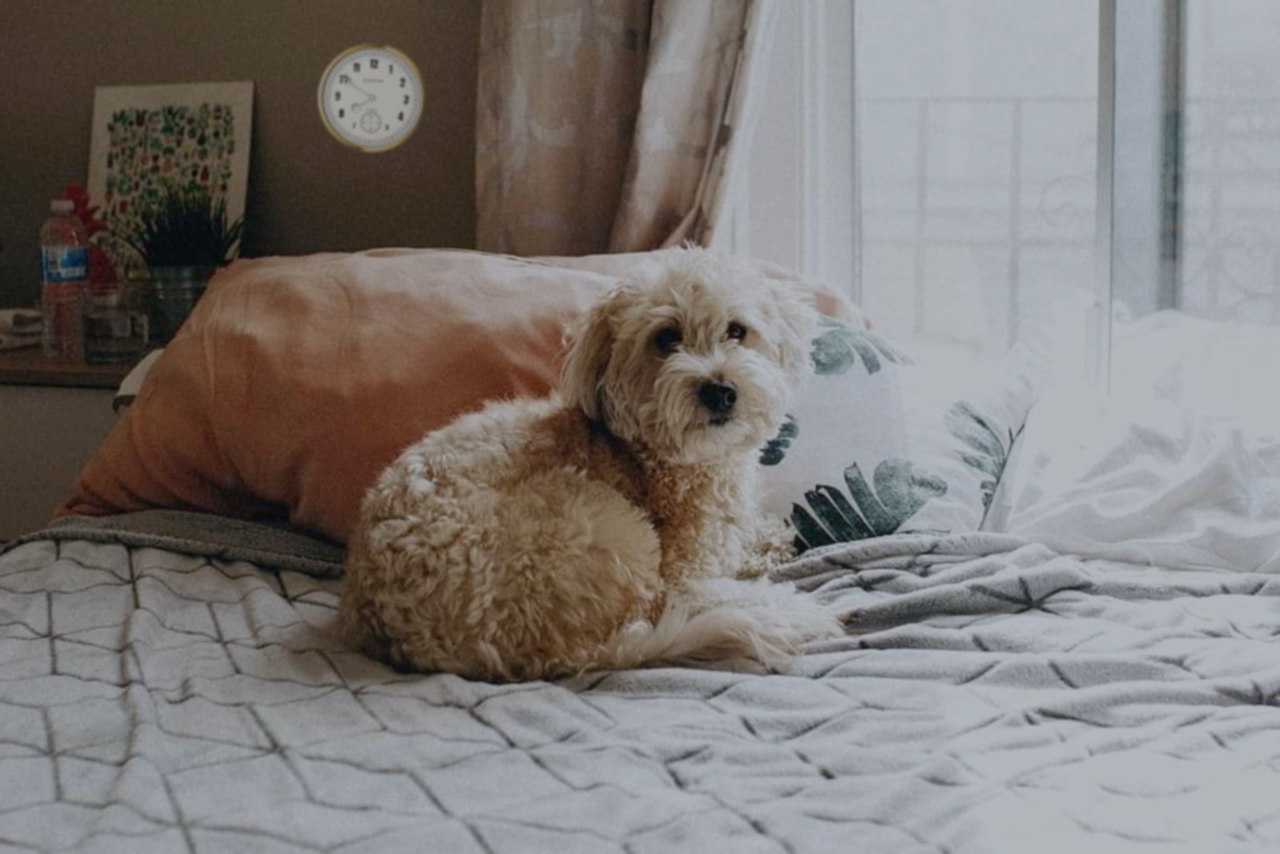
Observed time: 7:50
